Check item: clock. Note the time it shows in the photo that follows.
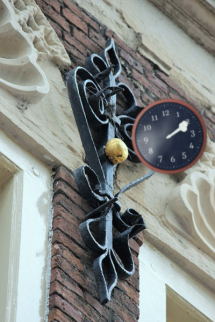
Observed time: 2:10
